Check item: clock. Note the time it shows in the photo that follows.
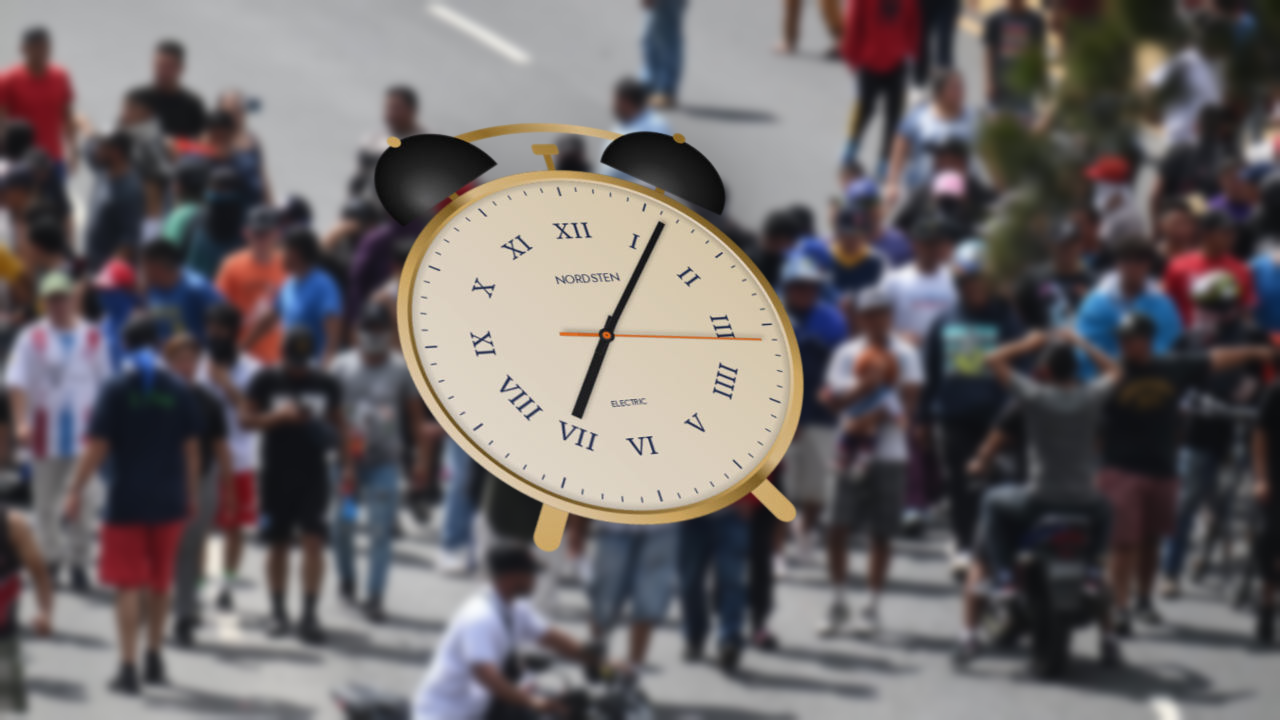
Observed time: 7:06:16
